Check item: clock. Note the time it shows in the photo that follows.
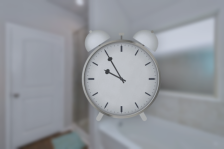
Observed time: 9:55
